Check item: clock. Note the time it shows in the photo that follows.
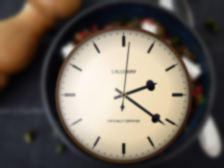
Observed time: 2:21:01
